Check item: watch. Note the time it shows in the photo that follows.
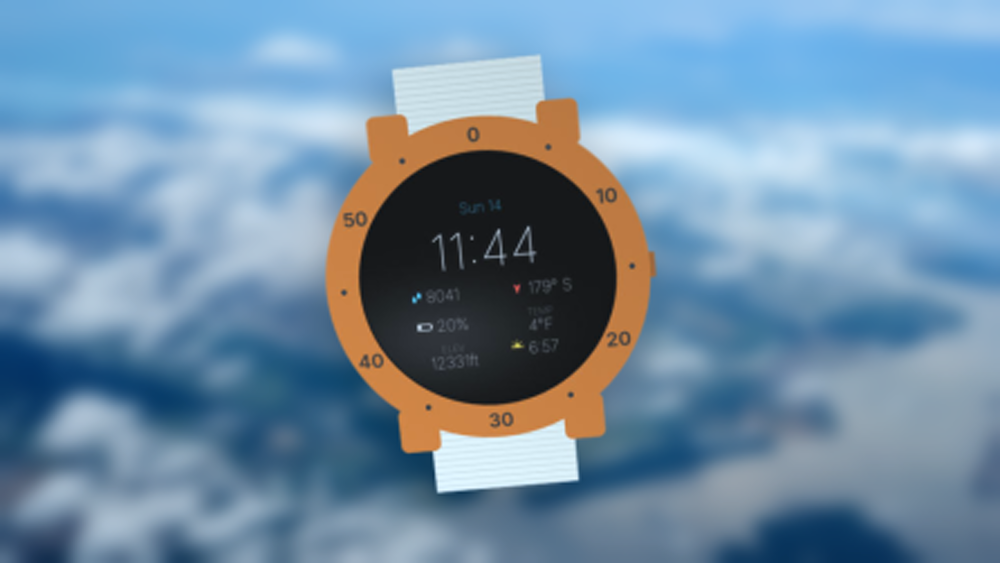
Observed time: 11:44
